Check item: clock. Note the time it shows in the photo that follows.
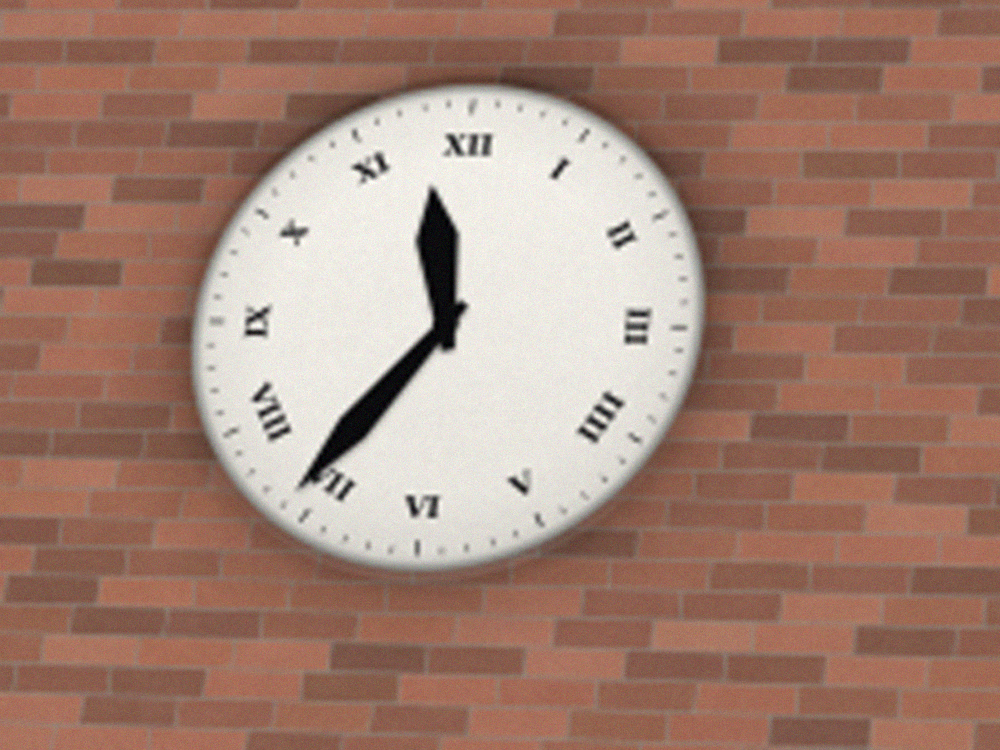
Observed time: 11:36
